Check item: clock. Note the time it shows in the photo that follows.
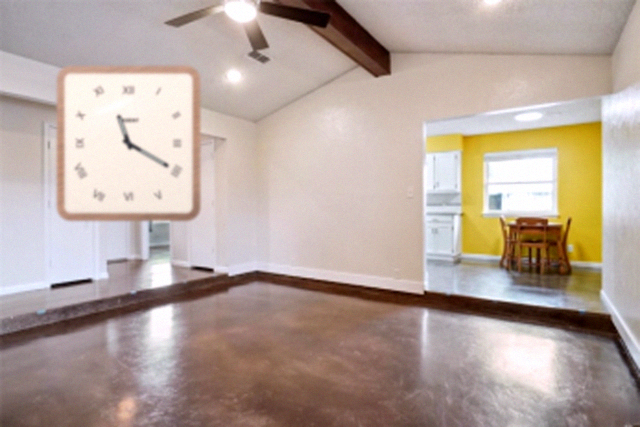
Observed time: 11:20
